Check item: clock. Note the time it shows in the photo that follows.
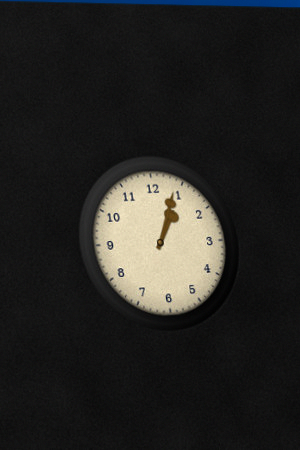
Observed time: 1:04
